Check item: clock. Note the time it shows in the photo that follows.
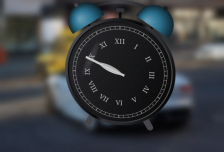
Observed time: 9:49
